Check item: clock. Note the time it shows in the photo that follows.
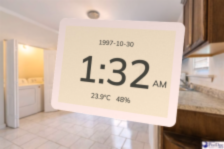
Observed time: 1:32
